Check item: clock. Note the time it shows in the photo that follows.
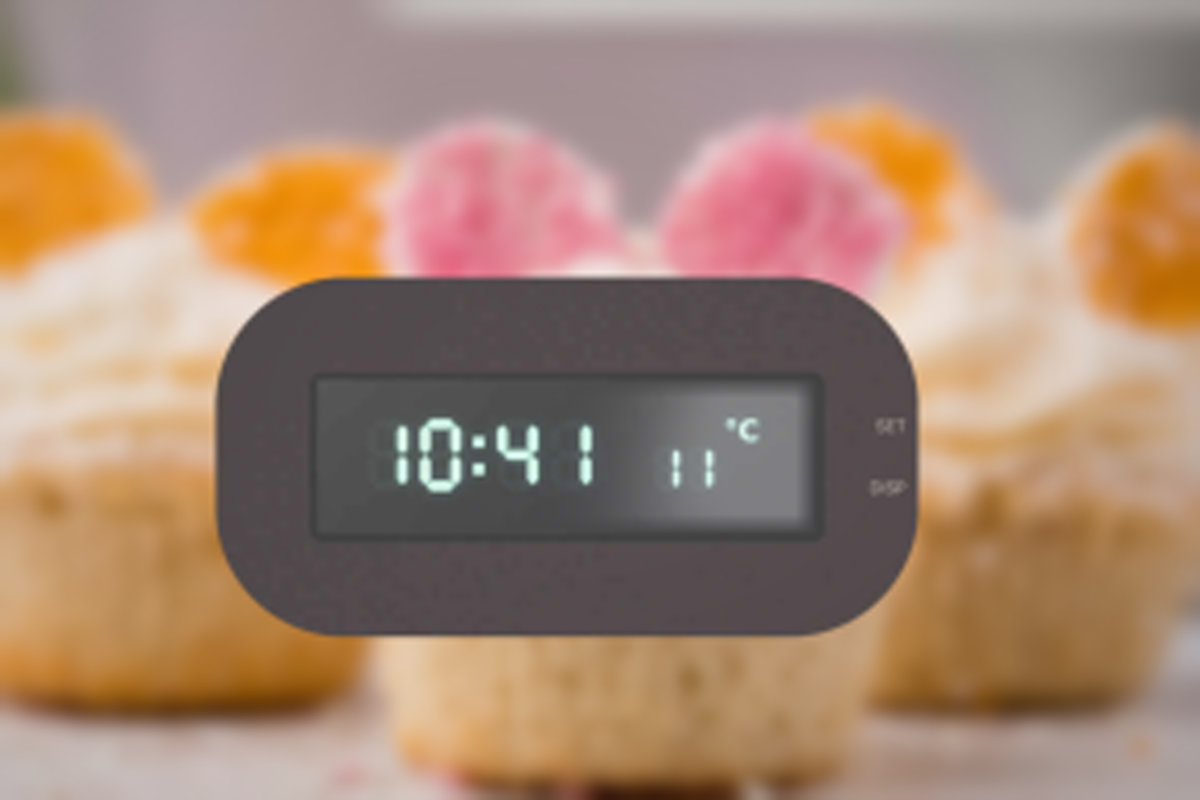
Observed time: 10:41
